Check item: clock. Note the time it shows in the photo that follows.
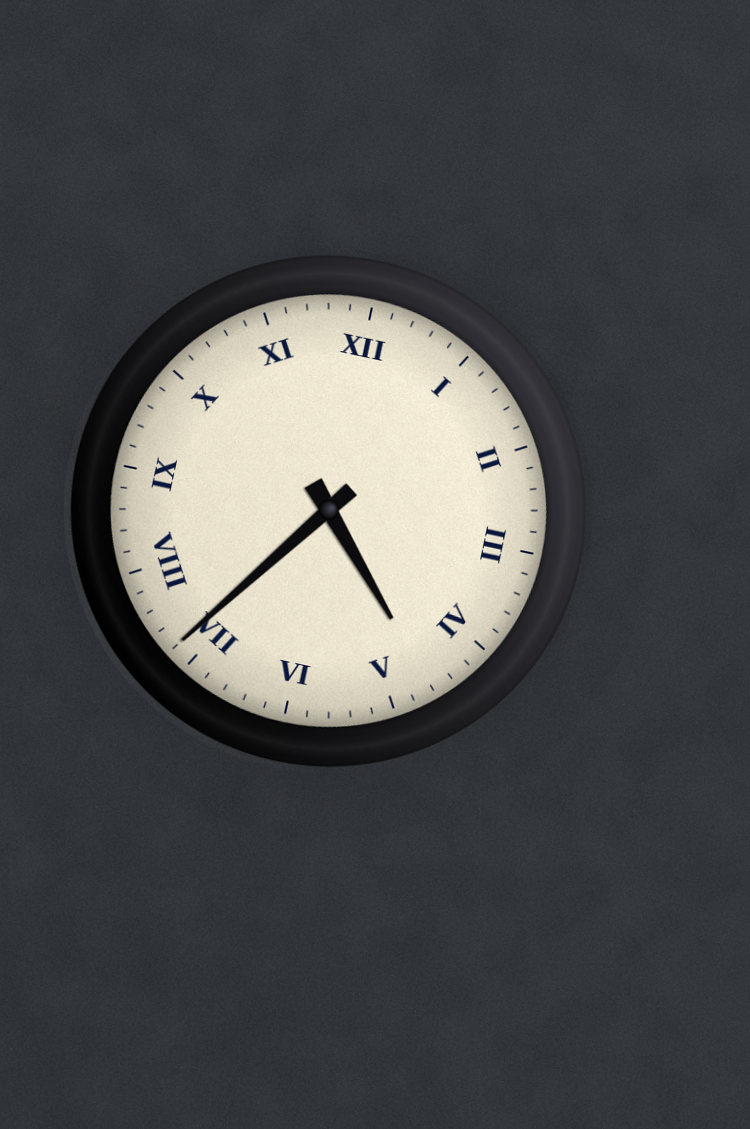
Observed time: 4:36
